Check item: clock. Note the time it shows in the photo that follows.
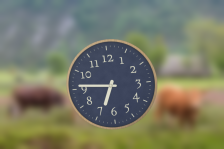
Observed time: 6:46
